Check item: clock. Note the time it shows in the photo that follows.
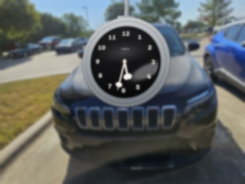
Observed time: 5:32
